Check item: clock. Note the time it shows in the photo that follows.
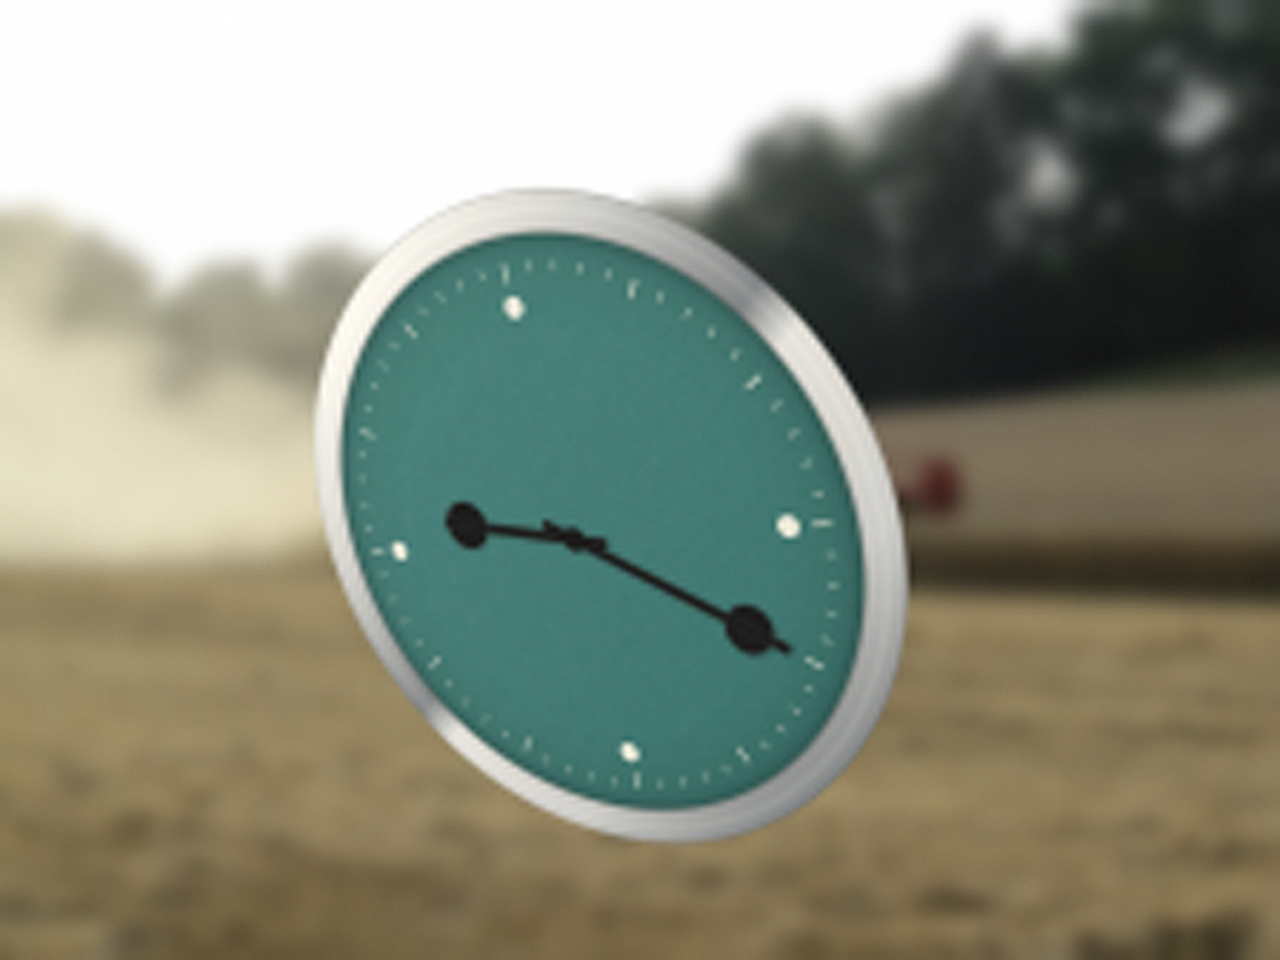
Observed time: 9:20
